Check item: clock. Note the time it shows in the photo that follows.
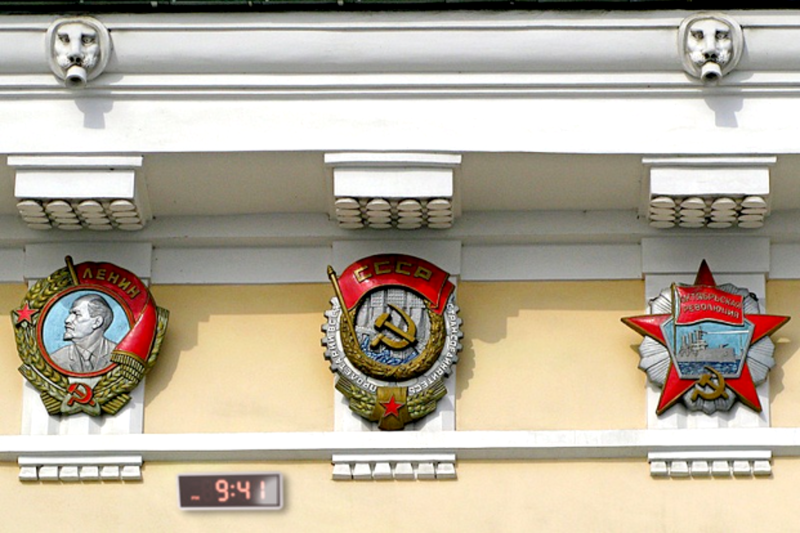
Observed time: 9:41
